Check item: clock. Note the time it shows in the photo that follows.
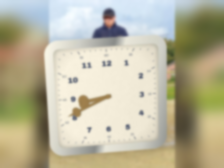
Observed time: 8:41
